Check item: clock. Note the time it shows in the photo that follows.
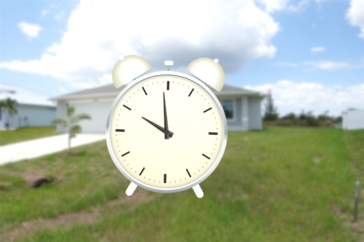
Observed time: 9:59
